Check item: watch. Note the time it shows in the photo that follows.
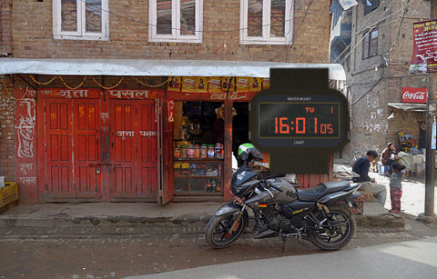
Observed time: 16:01:05
